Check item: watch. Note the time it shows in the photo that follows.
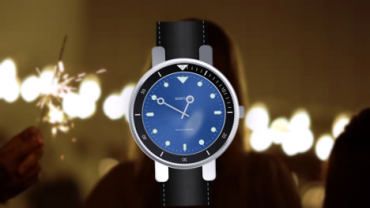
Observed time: 12:50
